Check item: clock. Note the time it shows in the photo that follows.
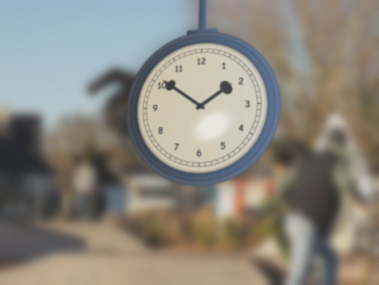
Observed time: 1:51
